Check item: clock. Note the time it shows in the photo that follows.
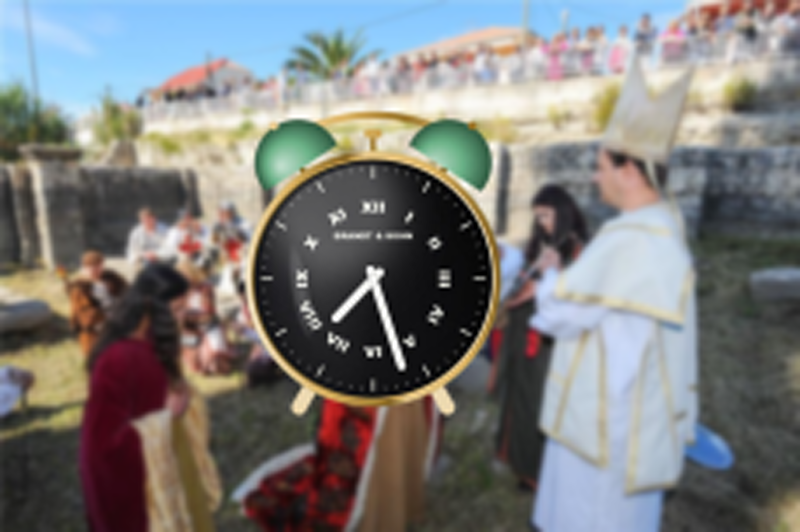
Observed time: 7:27
